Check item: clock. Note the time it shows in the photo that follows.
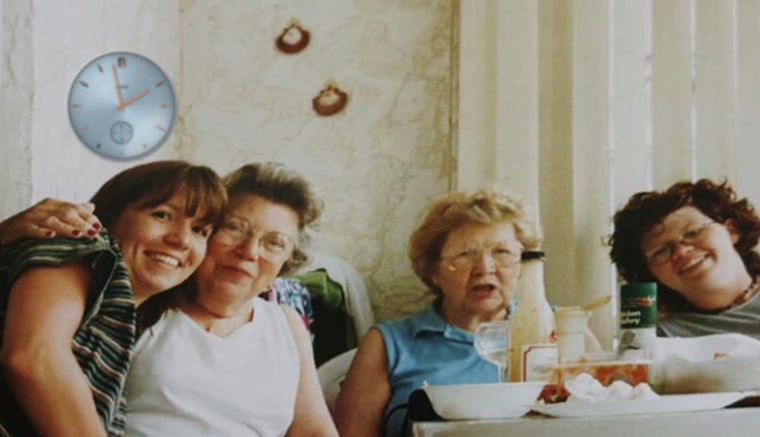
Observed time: 1:58
